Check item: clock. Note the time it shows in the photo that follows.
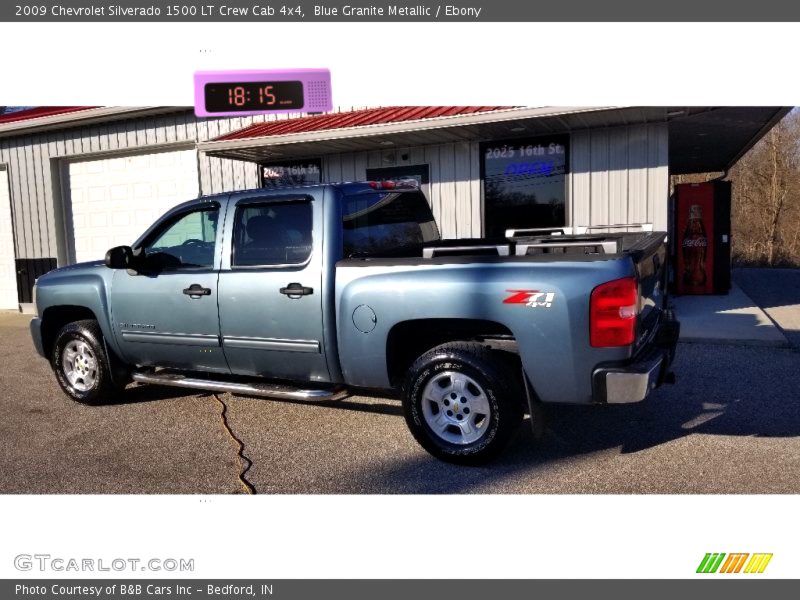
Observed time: 18:15
